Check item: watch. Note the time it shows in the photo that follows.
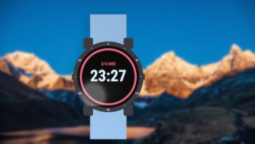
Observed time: 23:27
